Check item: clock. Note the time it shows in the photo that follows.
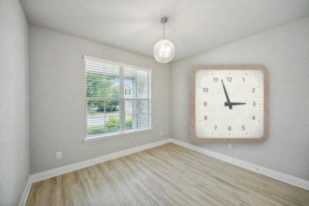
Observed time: 2:57
